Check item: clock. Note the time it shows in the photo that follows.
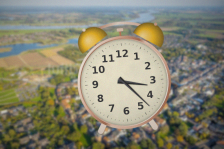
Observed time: 3:23
